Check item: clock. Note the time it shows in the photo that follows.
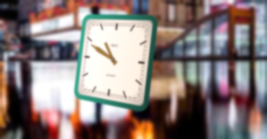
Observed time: 10:49
